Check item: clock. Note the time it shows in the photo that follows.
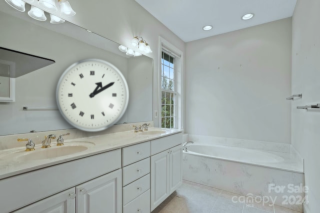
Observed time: 1:10
